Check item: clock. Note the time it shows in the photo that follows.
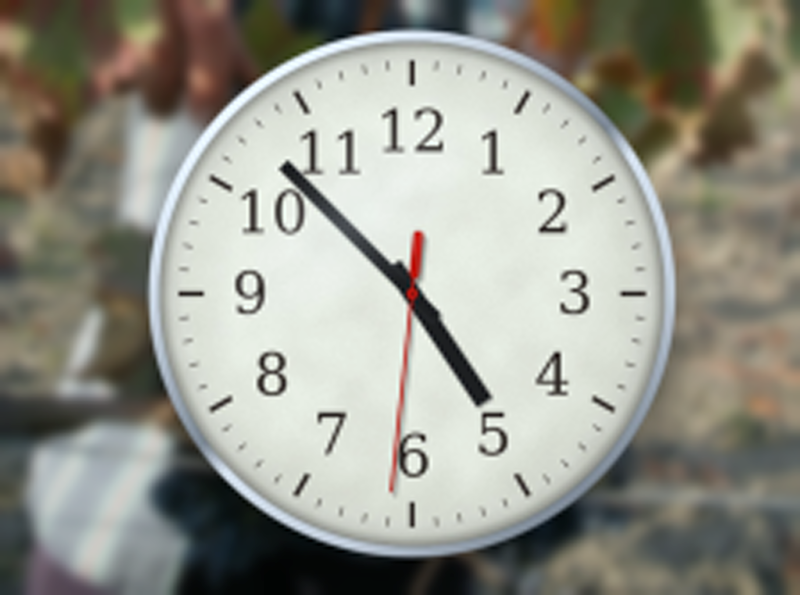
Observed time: 4:52:31
